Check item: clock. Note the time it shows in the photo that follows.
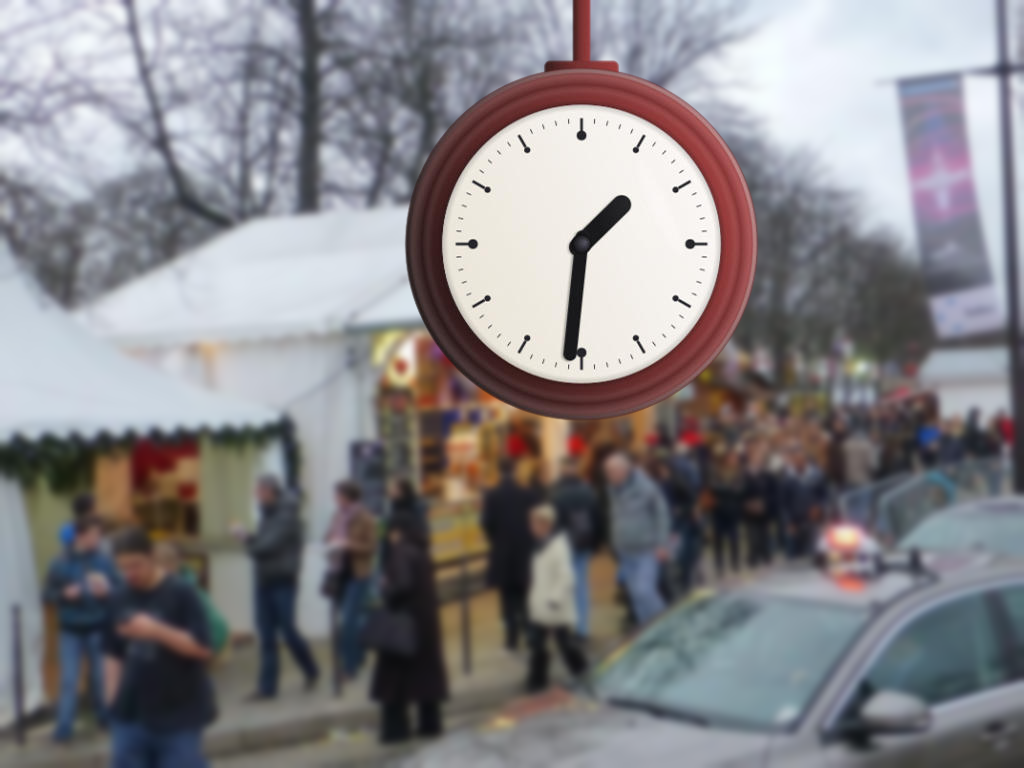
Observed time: 1:31
